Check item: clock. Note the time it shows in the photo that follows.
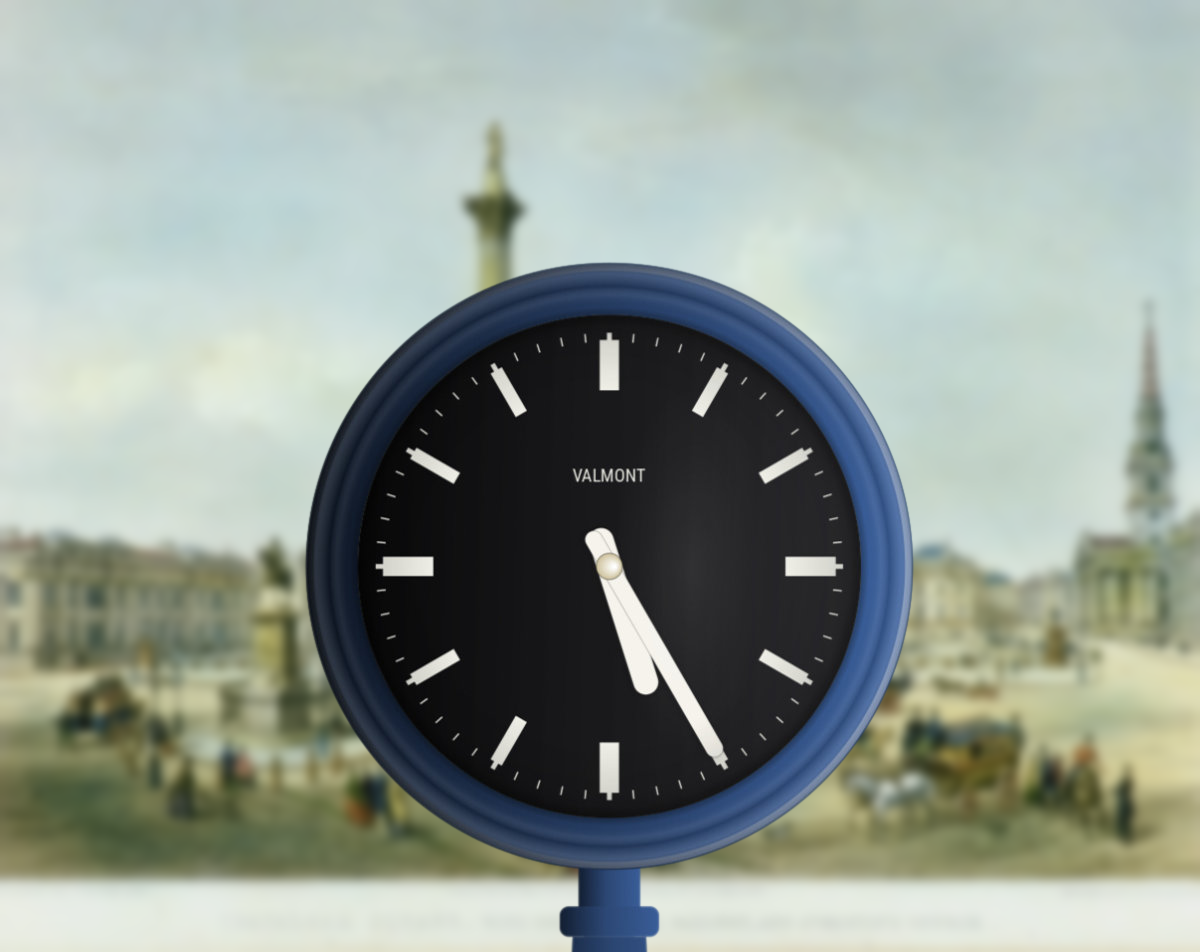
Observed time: 5:25
